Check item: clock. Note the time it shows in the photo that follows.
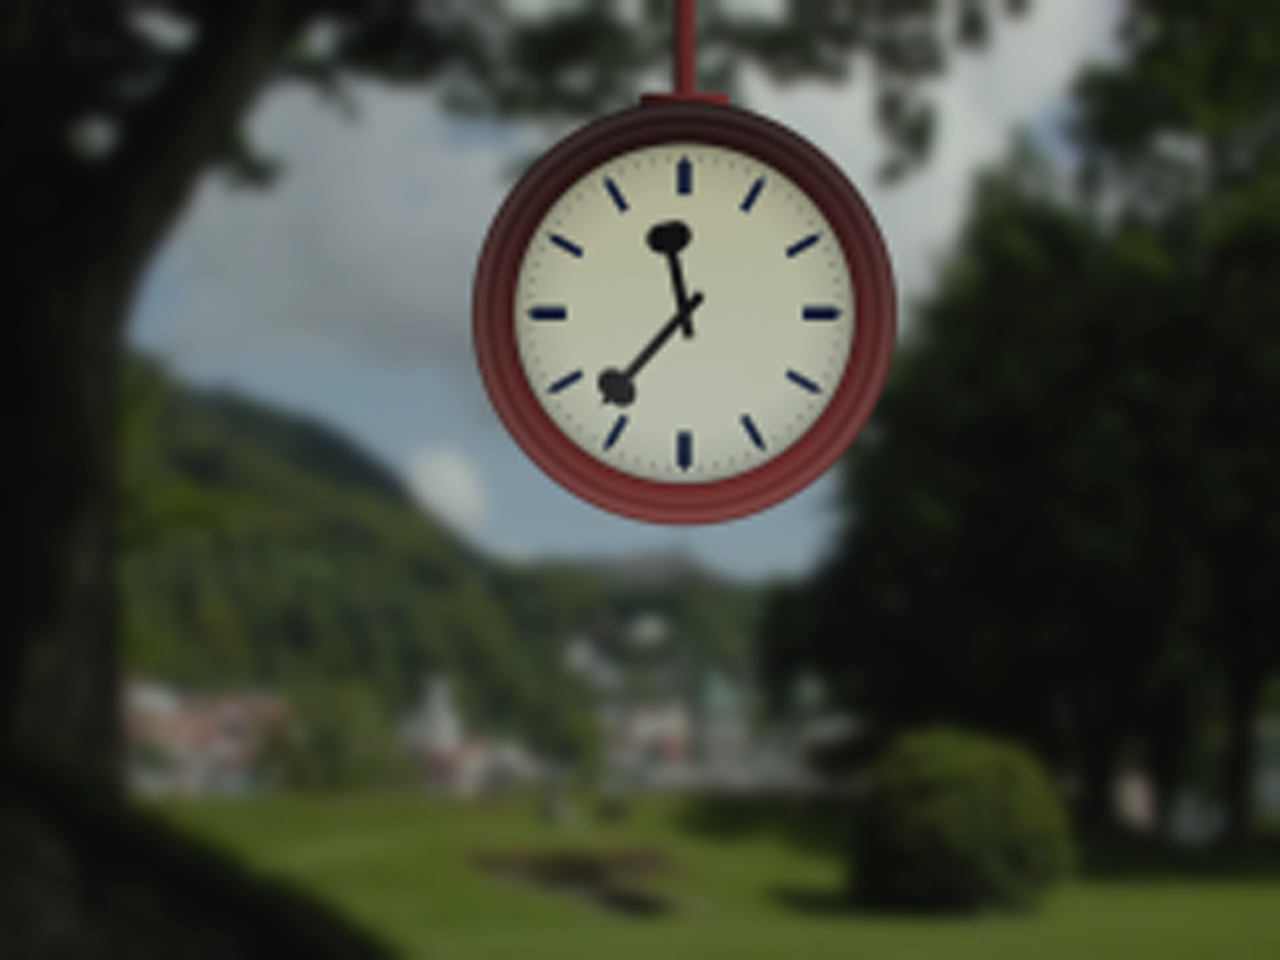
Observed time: 11:37
